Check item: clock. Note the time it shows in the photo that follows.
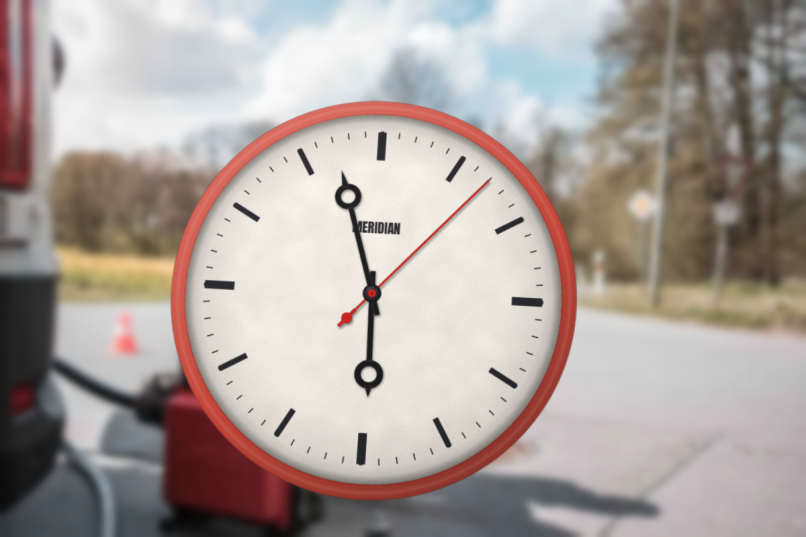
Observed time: 5:57:07
